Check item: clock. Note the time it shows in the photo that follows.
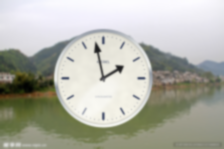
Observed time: 1:58
